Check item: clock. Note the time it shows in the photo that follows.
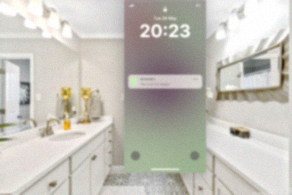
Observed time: 20:23
